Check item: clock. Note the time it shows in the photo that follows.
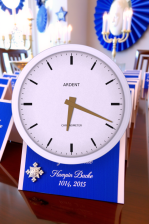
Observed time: 6:19
